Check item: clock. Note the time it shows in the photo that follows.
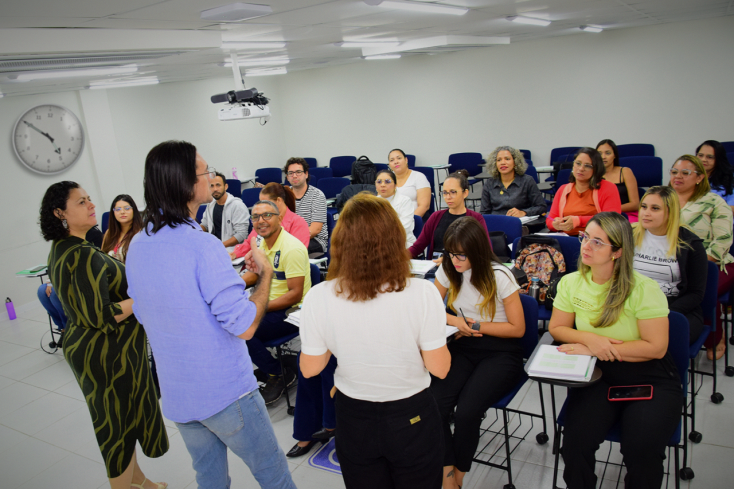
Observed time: 4:50
